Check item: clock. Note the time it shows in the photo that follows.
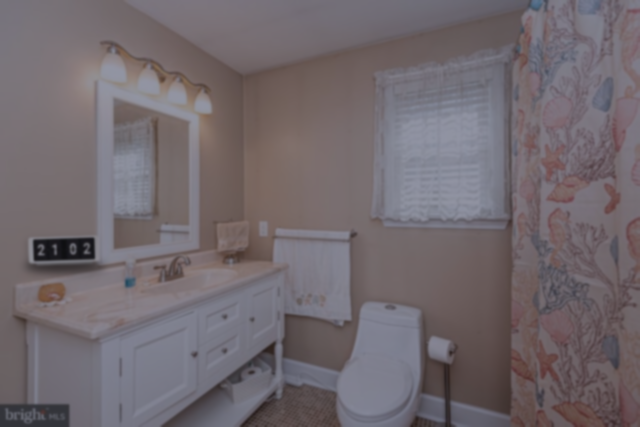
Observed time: 21:02
